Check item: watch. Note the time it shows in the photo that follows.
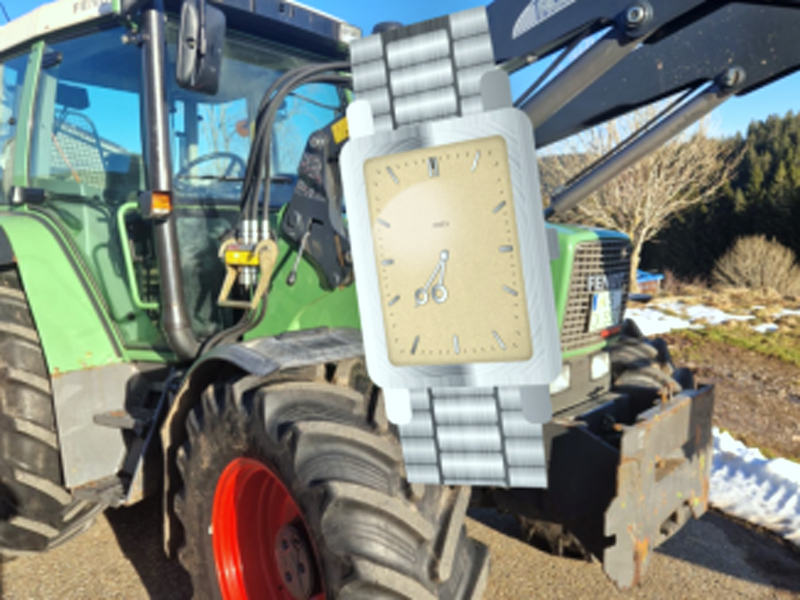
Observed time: 6:37
